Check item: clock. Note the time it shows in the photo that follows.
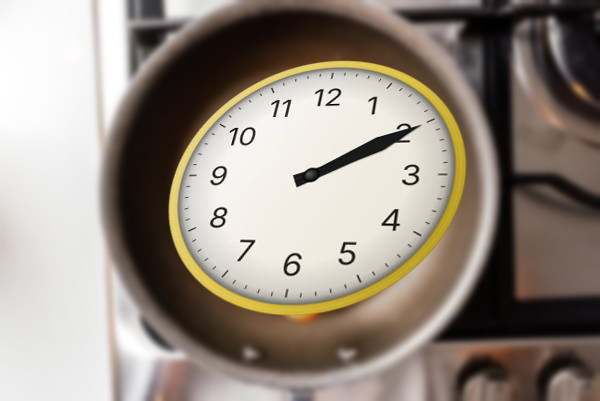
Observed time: 2:10
